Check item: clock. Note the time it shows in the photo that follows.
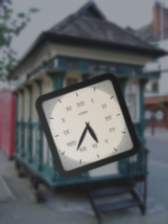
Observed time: 5:37
